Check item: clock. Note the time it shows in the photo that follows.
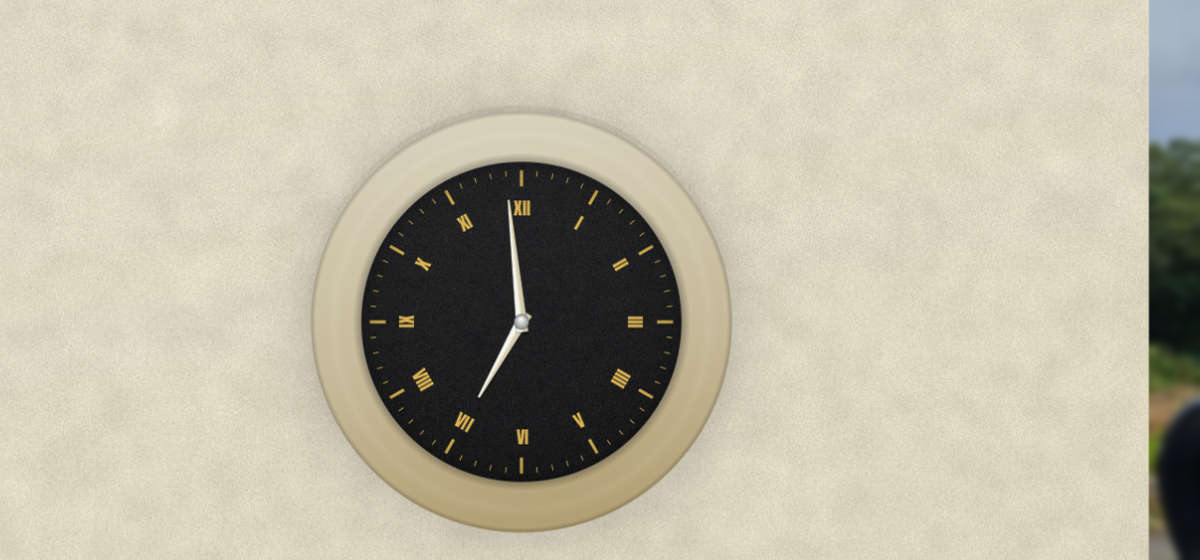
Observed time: 6:59
